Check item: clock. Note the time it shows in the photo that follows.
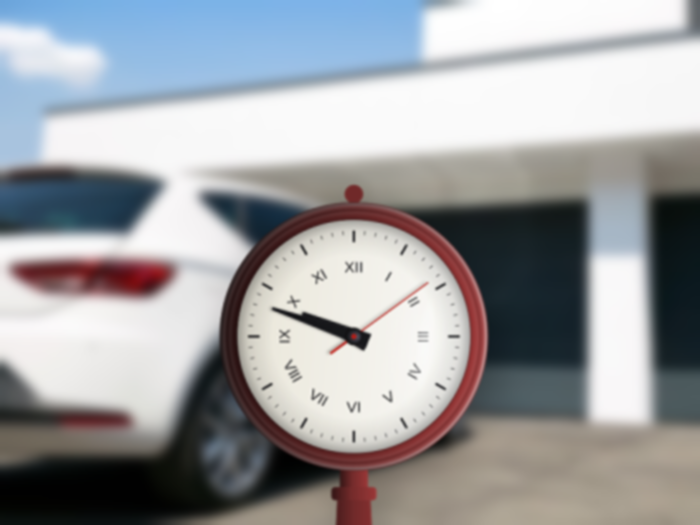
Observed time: 9:48:09
